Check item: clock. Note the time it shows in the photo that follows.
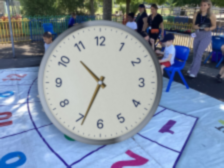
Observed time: 10:34
